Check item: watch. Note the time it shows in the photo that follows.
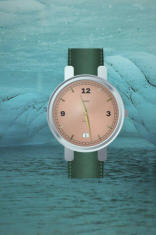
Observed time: 11:28
